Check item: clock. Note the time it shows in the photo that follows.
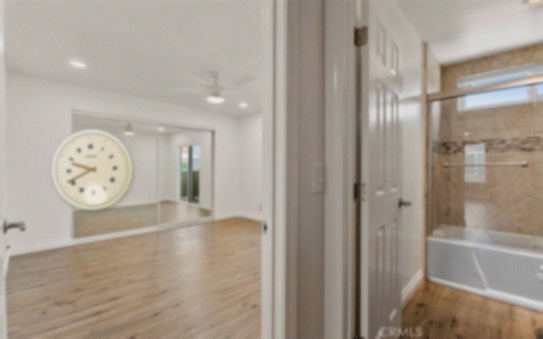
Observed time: 9:41
